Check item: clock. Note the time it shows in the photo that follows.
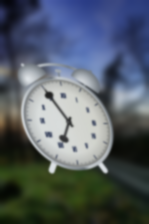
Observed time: 6:55
